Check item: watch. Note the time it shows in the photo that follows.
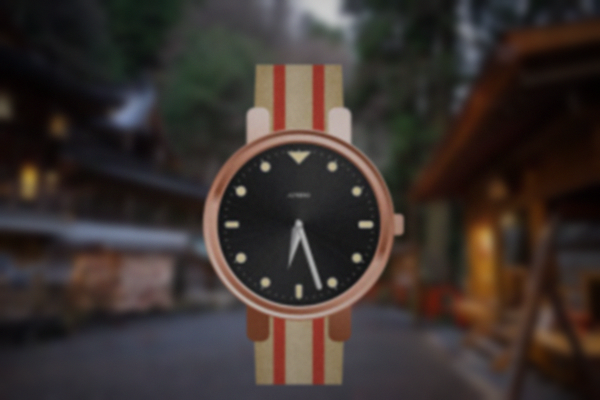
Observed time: 6:27
